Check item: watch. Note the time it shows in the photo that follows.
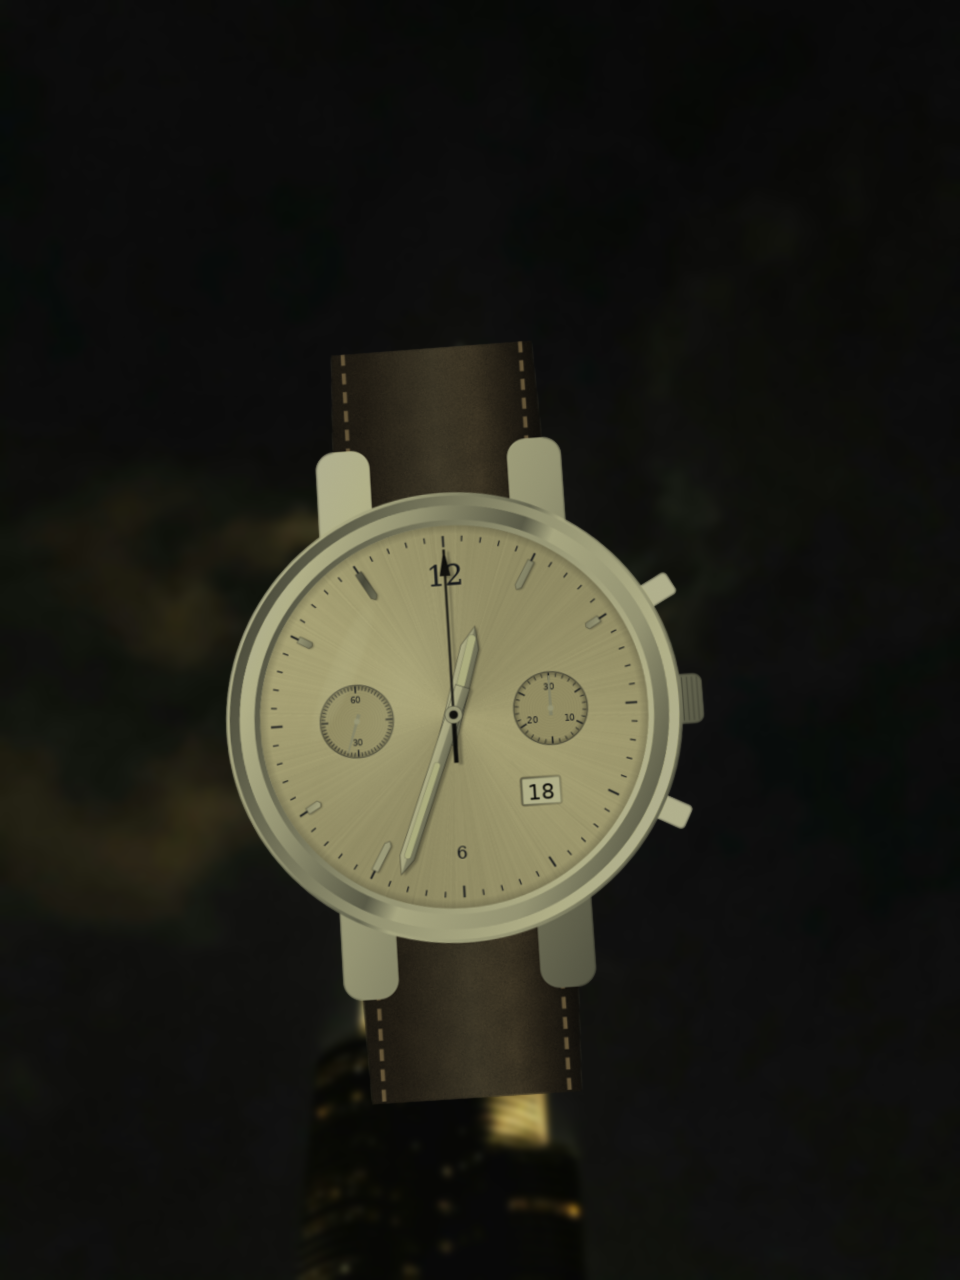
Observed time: 12:33:33
